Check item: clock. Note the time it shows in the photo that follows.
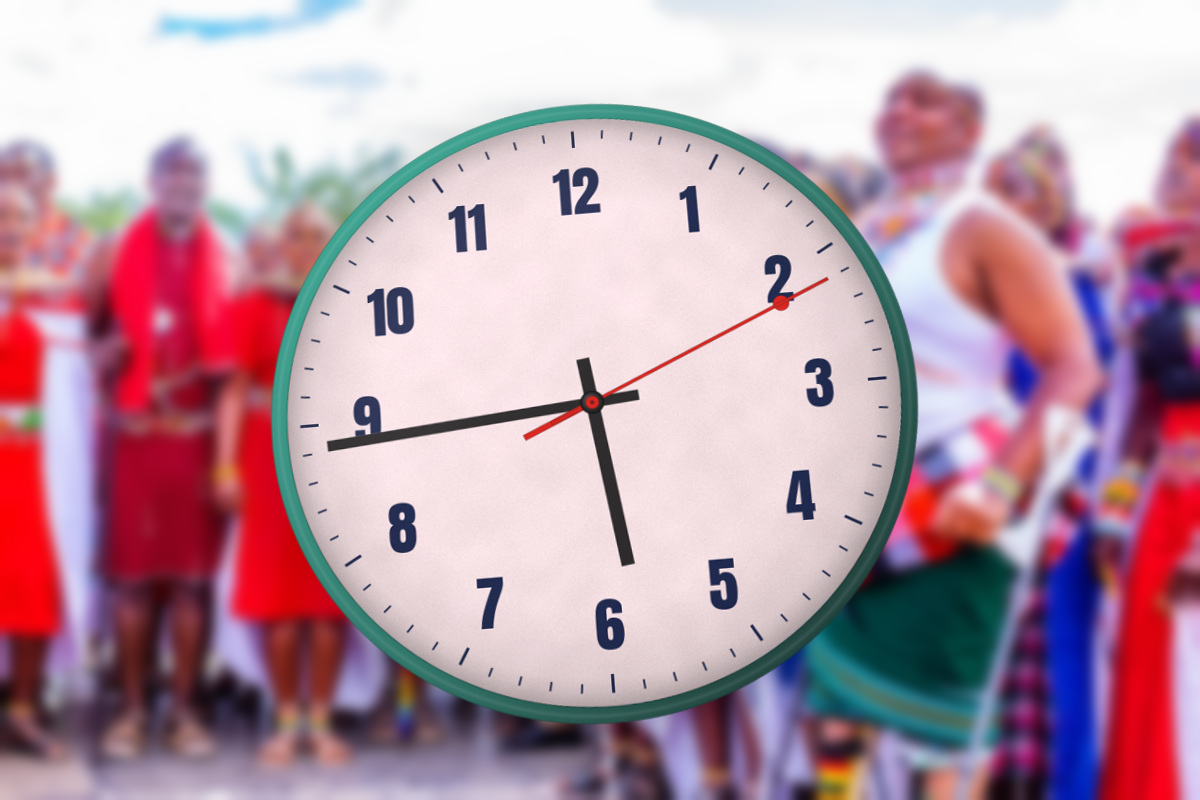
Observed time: 5:44:11
